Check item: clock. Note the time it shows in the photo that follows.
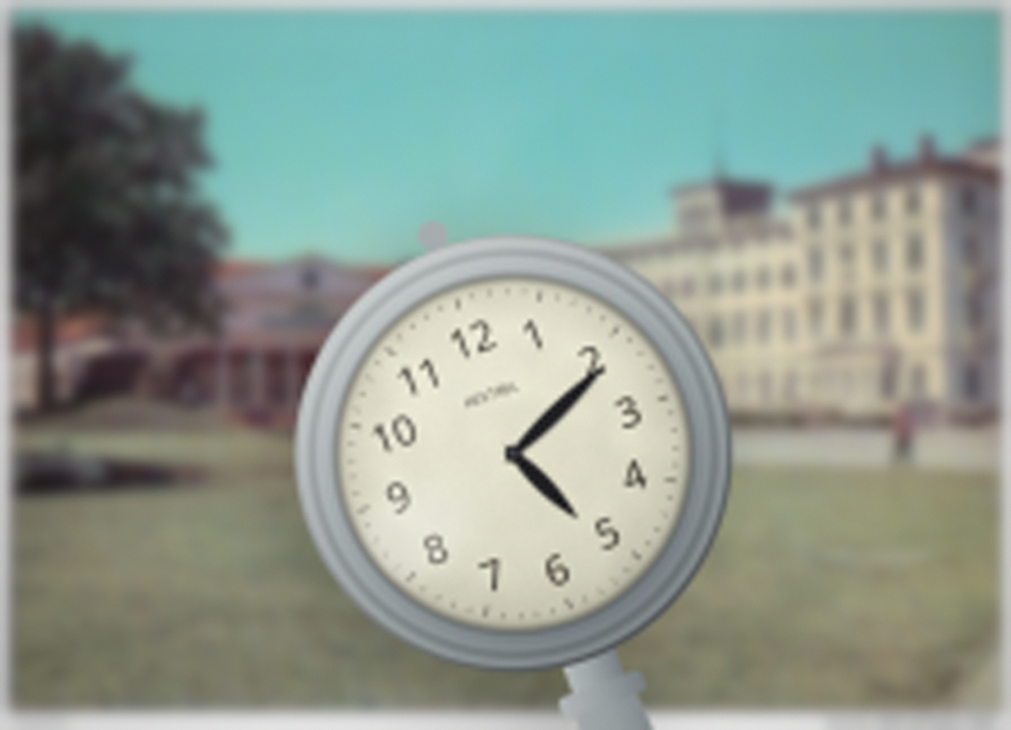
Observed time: 5:11
